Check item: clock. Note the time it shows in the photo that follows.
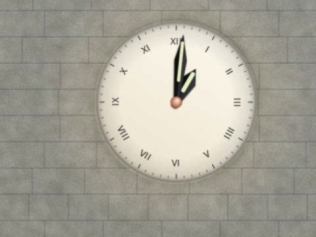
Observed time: 1:01
